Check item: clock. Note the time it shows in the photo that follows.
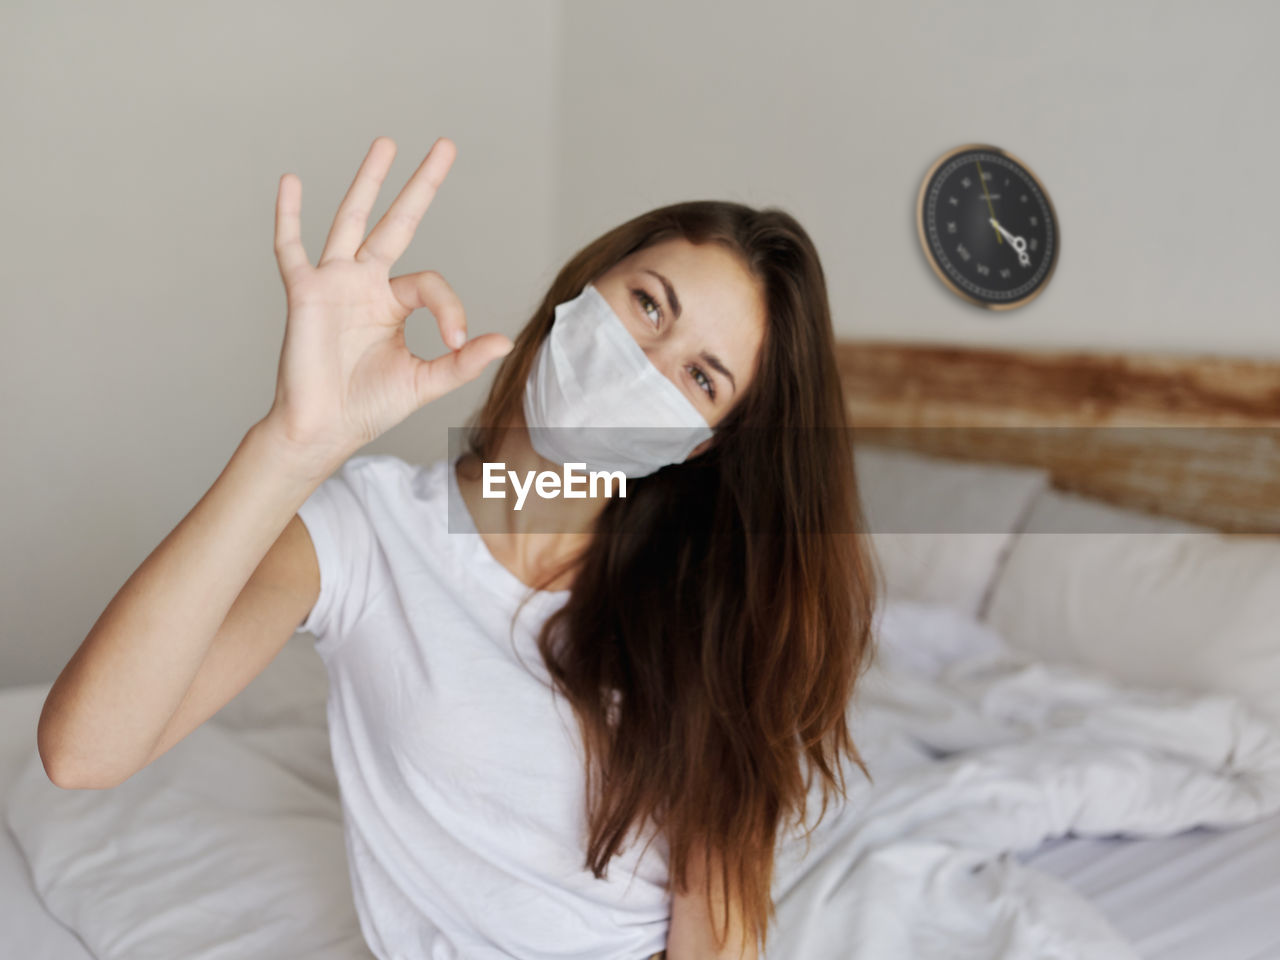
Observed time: 4:23:59
